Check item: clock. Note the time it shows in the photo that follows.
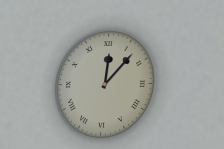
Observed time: 12:07
